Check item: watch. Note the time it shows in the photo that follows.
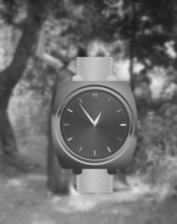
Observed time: 12:54
